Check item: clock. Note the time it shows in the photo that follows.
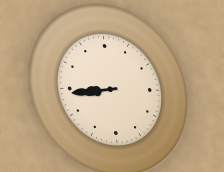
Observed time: 8:44
